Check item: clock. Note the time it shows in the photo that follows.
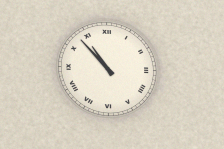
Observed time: 10:53
